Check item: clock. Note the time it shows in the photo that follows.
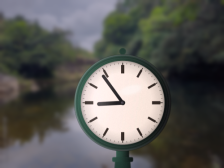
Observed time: 8:54
